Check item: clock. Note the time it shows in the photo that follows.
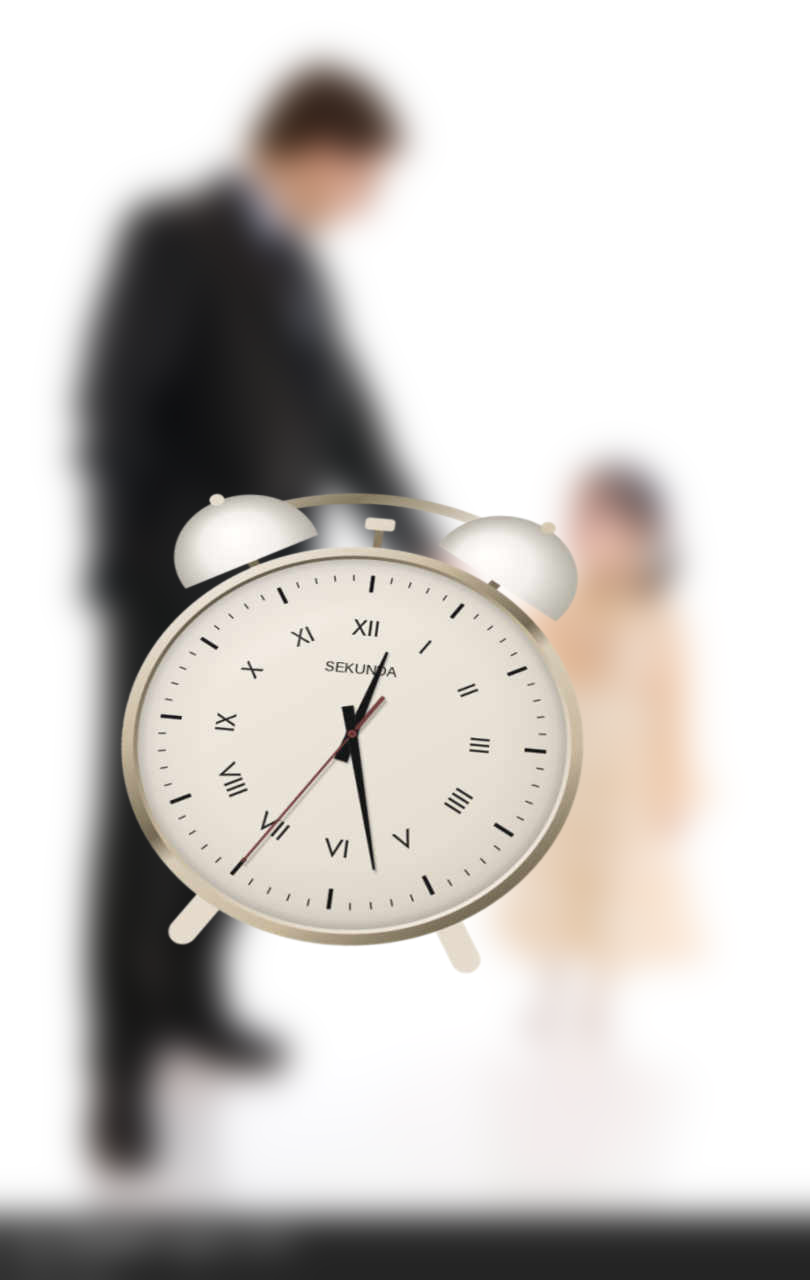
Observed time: 12:27:35
